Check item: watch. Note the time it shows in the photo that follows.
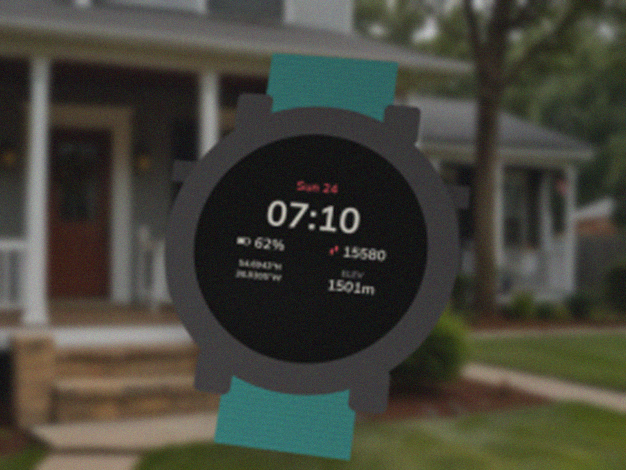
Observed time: 7:10
